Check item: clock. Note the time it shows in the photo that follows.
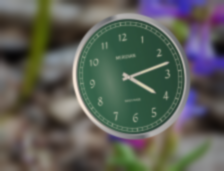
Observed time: 4:13
